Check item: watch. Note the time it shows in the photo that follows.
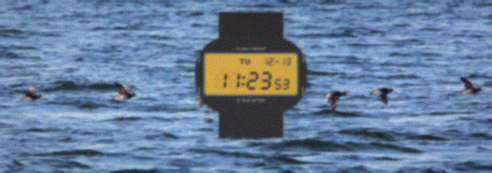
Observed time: 11:23:53
